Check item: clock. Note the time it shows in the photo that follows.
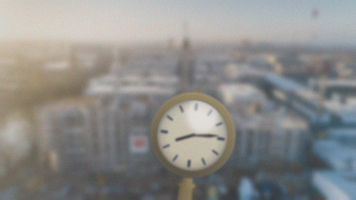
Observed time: 8:14
